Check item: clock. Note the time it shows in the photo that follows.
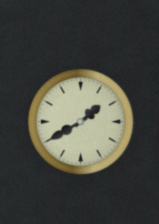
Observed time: 1:40
